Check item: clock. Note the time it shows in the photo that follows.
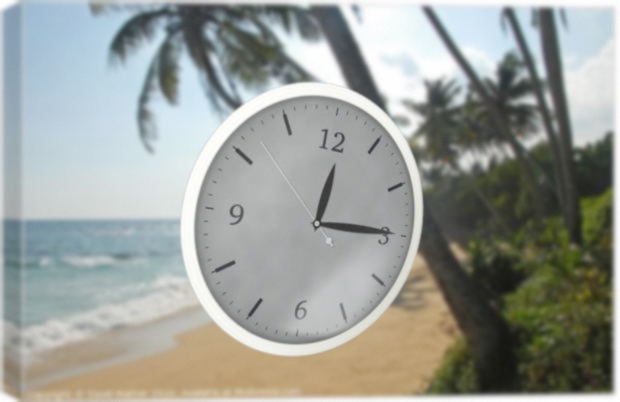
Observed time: 12:14:52
